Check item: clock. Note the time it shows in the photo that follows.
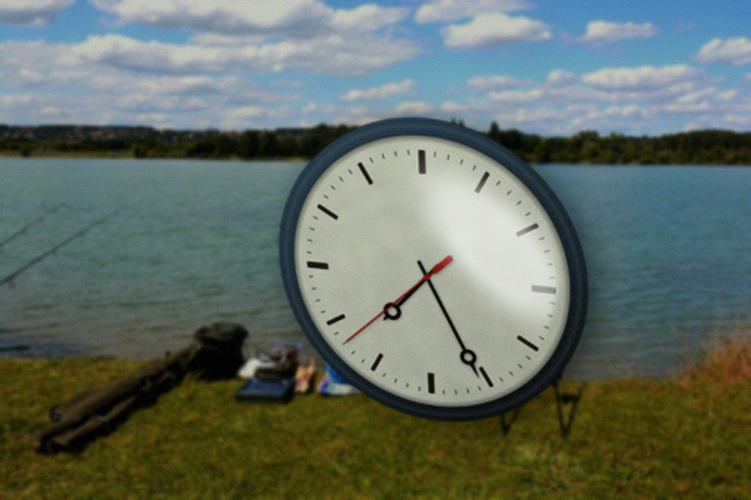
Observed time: 7:25:38
